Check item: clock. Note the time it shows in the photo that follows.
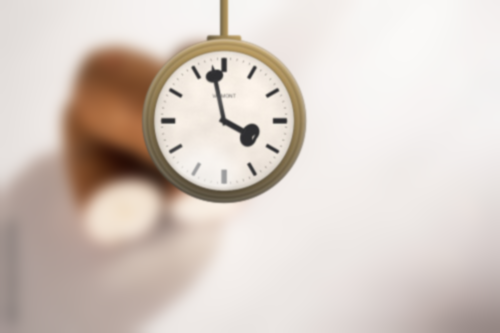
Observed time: 3:58
